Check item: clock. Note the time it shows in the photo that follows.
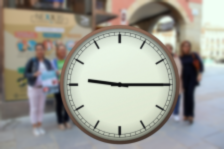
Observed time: 9:15
